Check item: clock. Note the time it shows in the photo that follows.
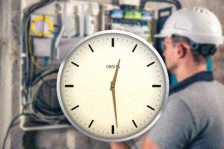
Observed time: 12:29
